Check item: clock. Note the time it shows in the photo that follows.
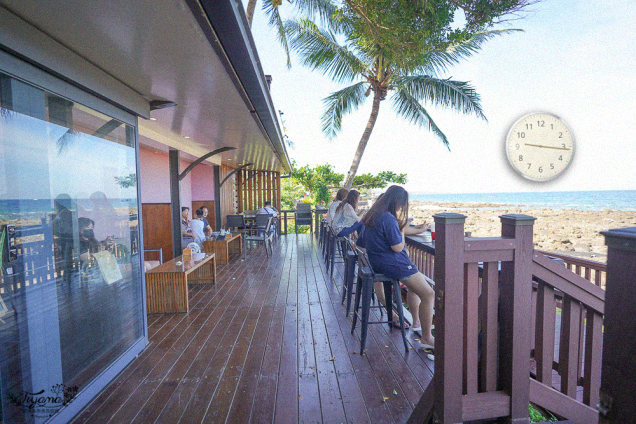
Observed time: 9:16
